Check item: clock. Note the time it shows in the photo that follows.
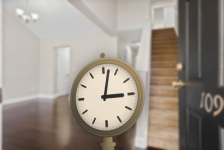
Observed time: 3:02
